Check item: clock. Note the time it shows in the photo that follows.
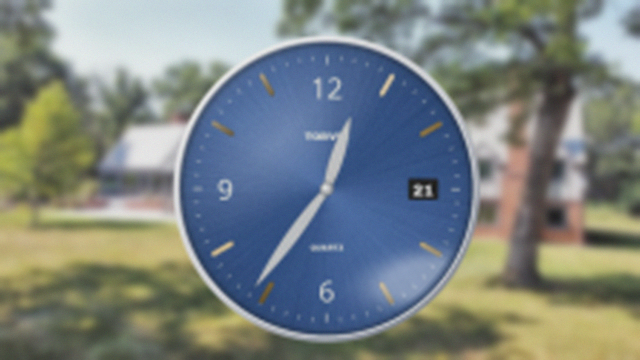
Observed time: 12:36
